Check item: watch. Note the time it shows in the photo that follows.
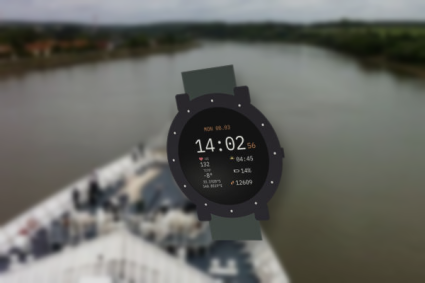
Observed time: 14:02
